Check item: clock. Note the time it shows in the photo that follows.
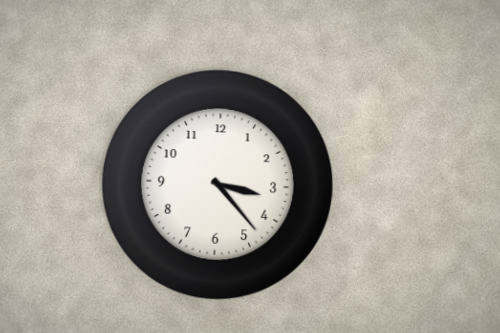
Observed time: 3:23
